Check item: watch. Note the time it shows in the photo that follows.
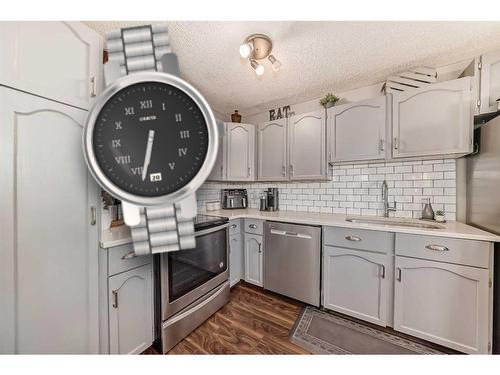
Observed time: 6:33
